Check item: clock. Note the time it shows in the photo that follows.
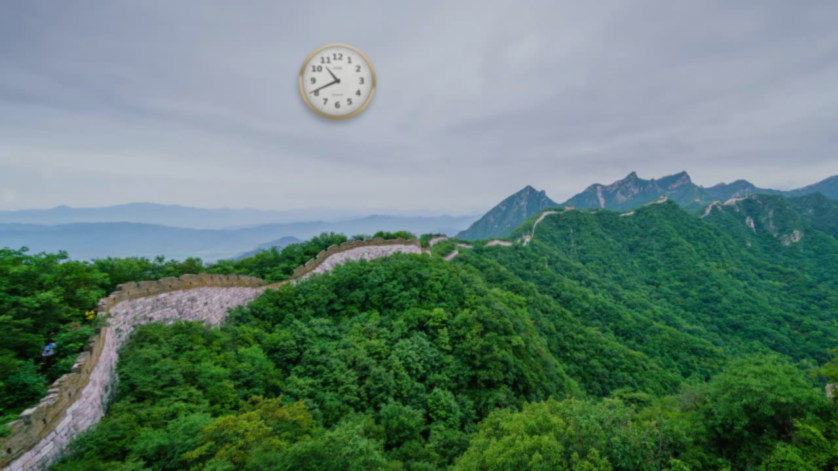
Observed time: 10:41
